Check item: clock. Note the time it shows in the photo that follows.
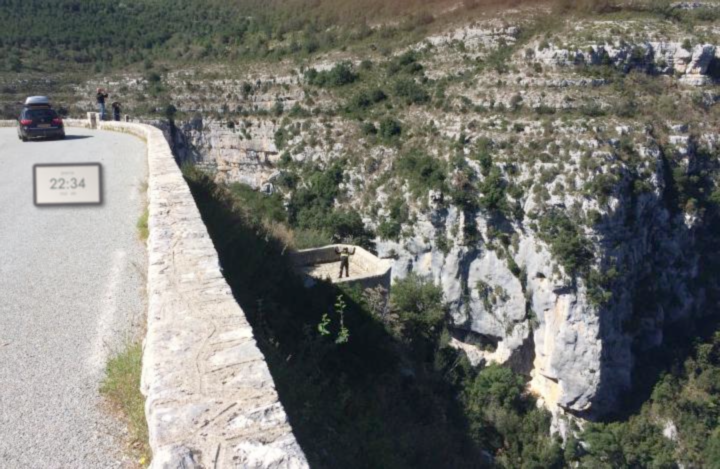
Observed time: 22:34
